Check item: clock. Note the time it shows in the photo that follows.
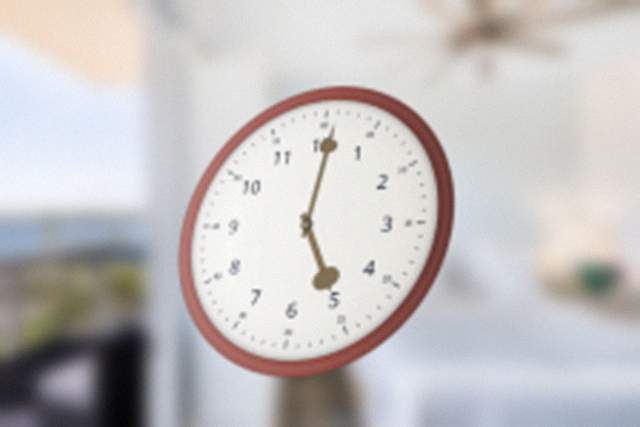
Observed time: 5:01
